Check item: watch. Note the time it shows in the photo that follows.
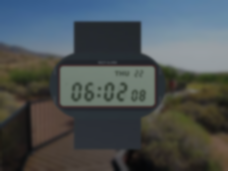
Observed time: 6:02:08
